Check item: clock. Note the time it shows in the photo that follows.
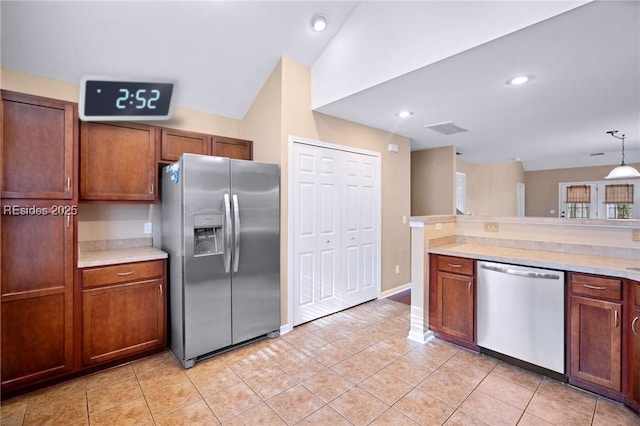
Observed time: 2:52
